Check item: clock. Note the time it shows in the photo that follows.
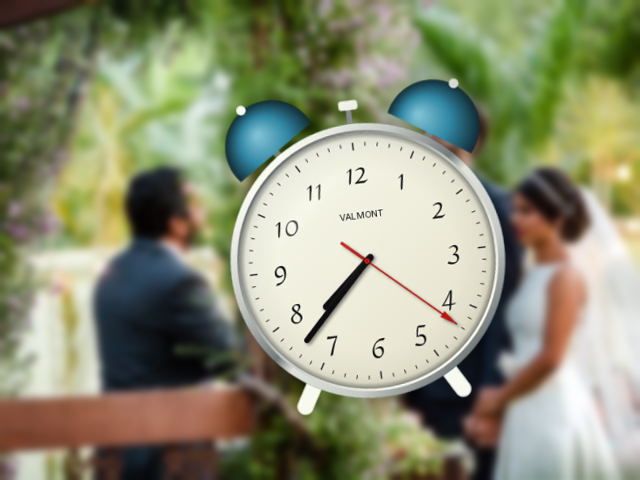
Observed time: 7:37:22
